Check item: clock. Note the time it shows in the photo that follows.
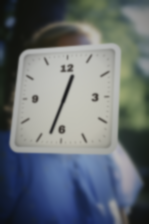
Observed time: 12:33
